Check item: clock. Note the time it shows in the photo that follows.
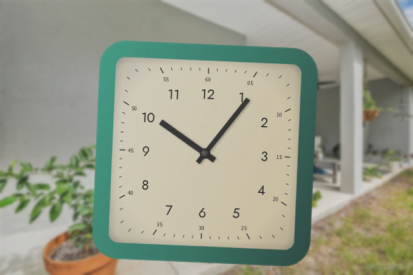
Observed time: 10:06
